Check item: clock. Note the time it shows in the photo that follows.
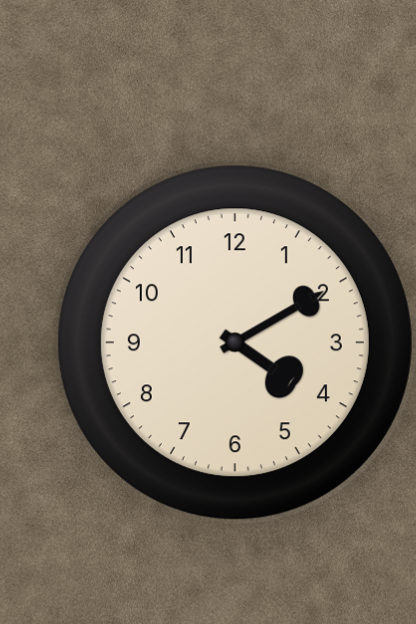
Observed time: 4:10
